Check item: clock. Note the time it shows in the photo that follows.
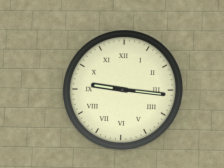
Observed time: 9:16
